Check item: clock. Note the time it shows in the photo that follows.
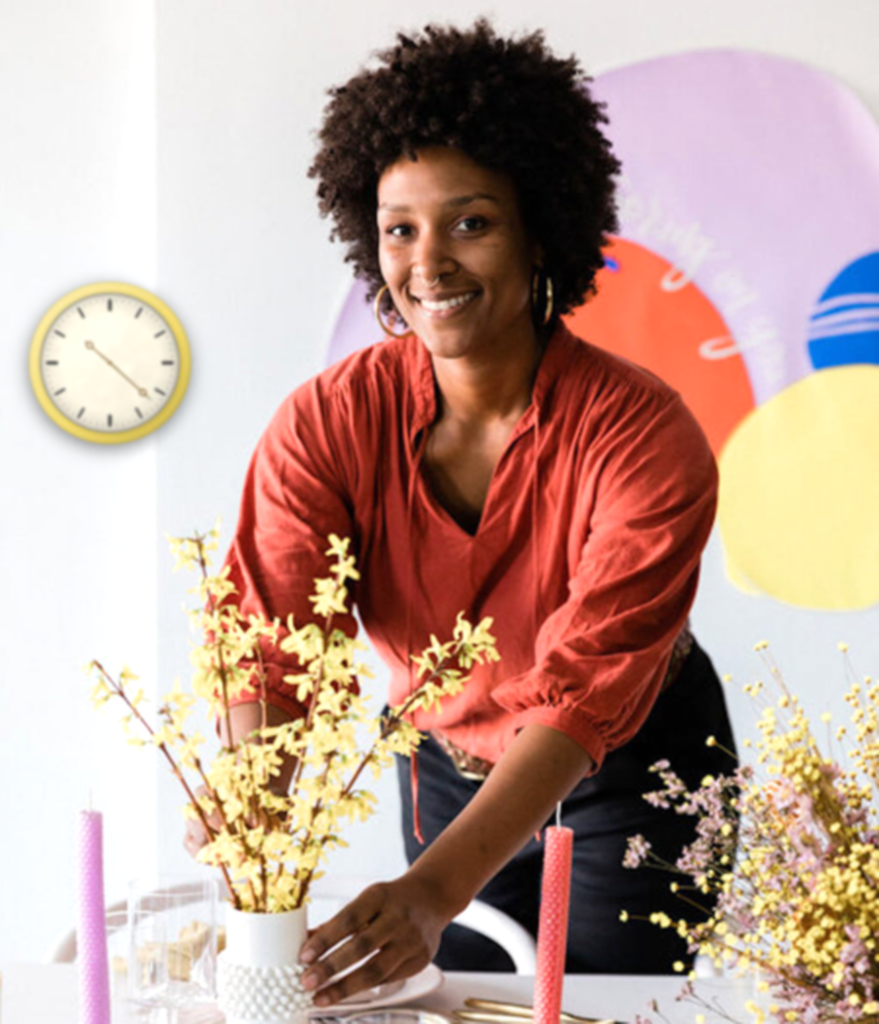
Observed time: 10:22
